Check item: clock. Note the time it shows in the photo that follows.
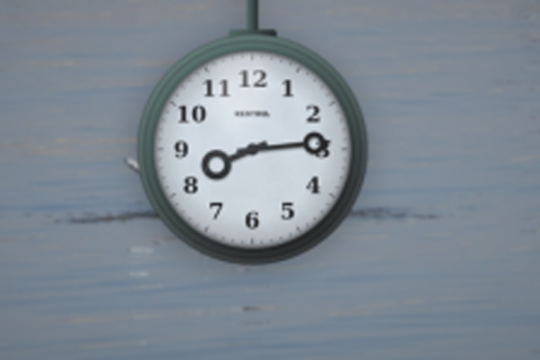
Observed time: 8:14
